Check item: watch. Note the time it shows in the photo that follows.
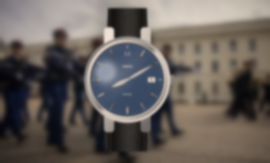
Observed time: 8:10
